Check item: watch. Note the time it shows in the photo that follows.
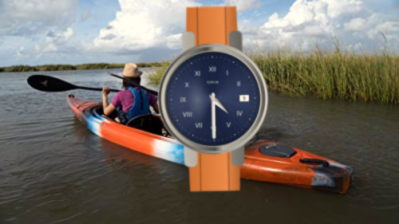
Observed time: 4:30
